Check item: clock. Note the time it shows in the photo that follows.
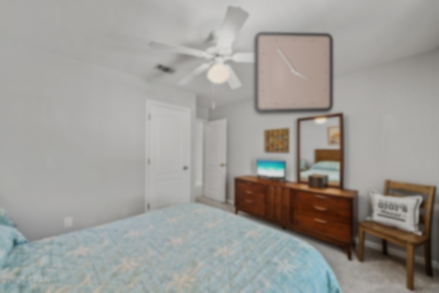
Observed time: 3:54
